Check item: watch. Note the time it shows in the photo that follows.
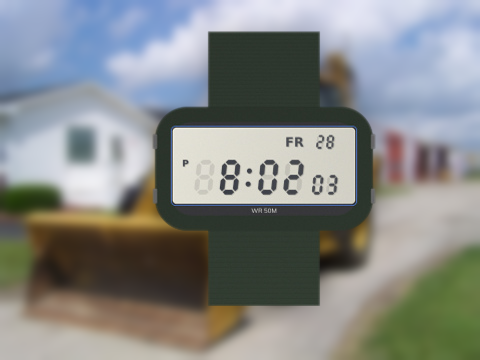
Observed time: 8:02:03
